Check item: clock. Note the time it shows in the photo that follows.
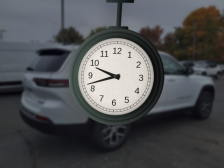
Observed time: 9:42
